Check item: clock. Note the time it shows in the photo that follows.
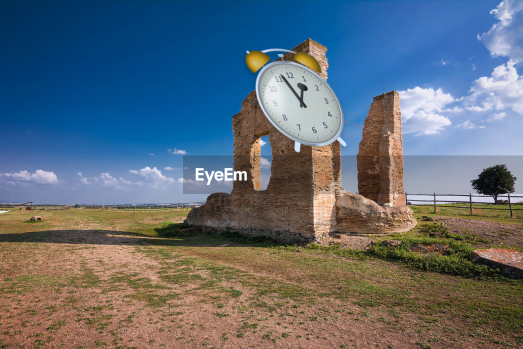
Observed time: 12:57
